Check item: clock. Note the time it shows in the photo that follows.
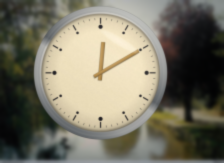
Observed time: 12:10
